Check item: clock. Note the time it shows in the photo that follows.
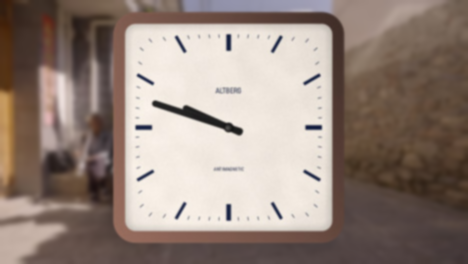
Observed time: 9:48
